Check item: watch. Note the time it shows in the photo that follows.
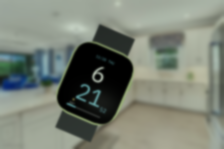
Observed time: 6:21
